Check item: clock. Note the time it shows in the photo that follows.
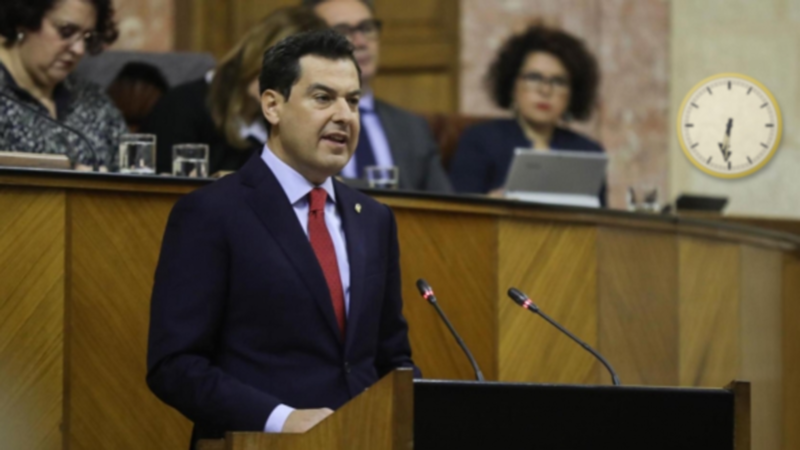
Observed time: 6:31
